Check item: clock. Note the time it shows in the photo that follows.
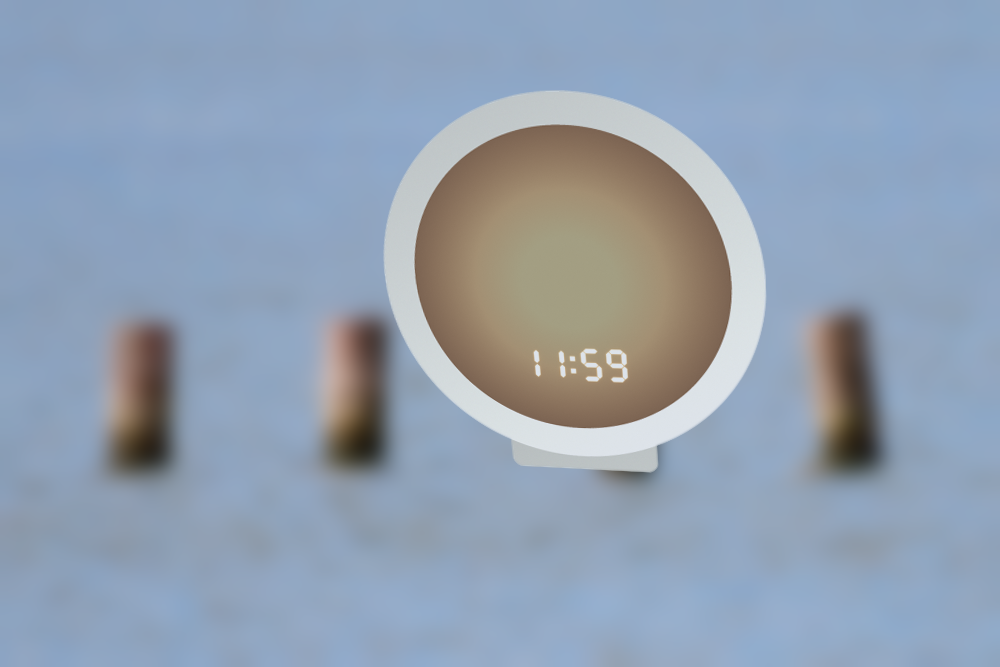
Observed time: 11:59
